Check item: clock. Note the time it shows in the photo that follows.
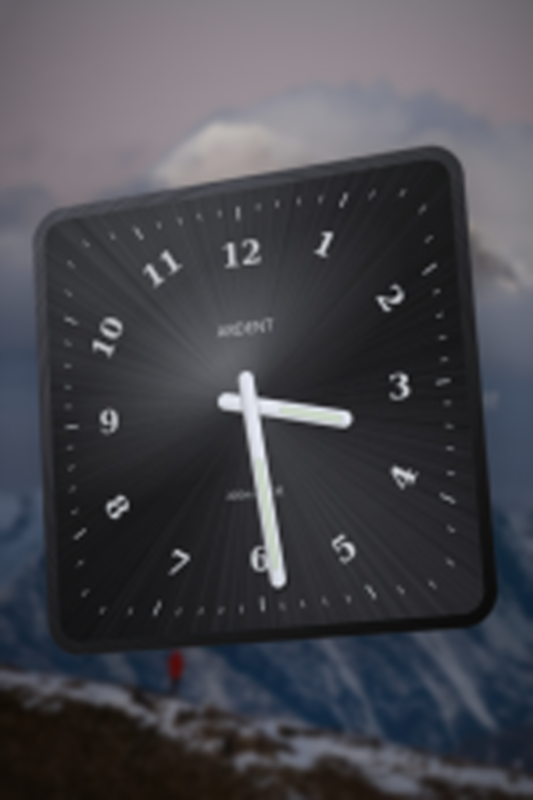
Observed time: 3:29
